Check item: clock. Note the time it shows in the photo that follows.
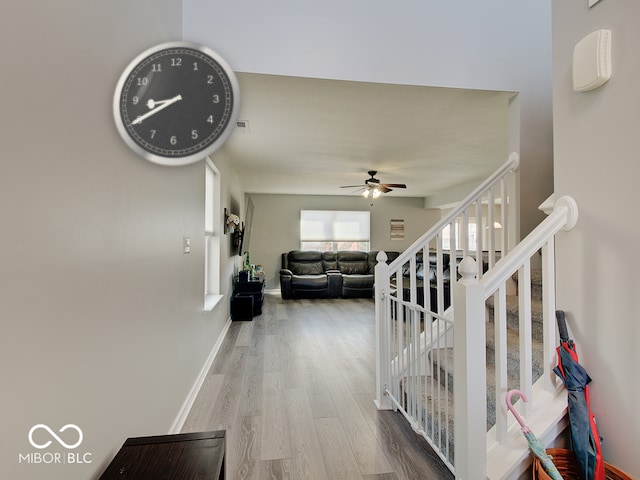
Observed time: 8:40
